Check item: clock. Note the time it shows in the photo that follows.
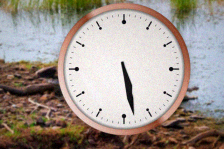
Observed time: 5:28
